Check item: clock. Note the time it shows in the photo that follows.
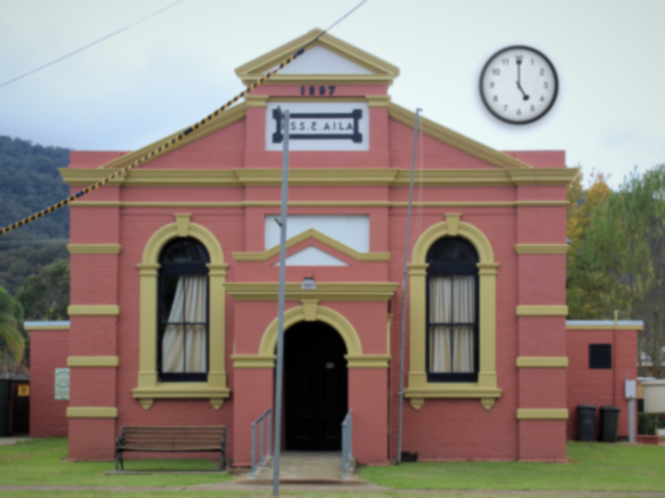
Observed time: 5:00
